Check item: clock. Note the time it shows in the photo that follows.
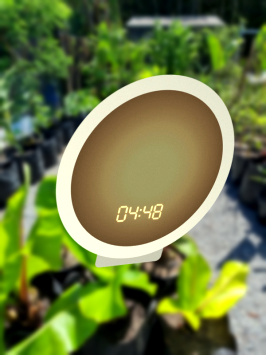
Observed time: 4:48
